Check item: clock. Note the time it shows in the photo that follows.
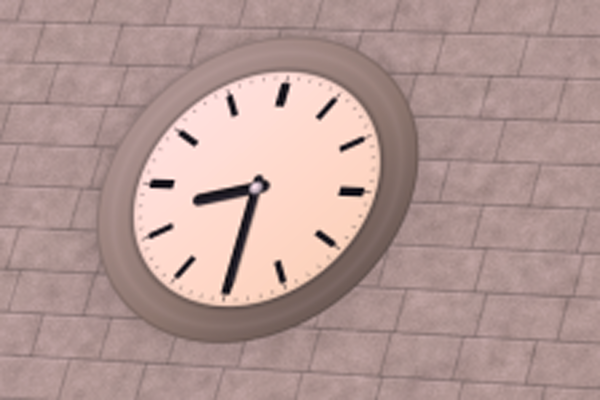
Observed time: 8:30
